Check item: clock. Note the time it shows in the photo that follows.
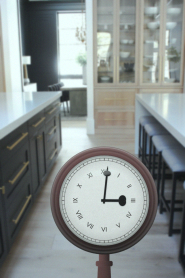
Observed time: 3:01
